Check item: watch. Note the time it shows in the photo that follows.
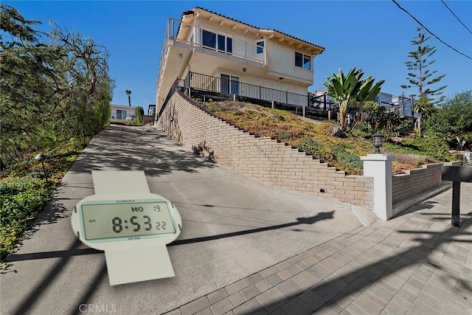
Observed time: 8:53:22
